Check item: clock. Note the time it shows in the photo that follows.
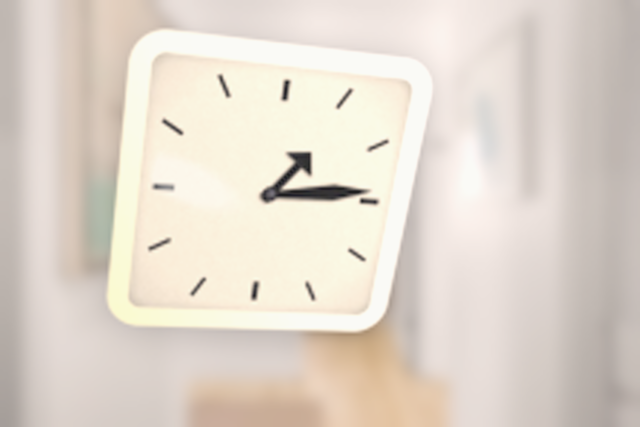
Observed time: 1:14
